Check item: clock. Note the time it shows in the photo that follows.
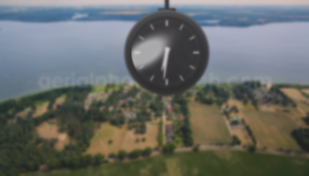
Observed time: 6:31
